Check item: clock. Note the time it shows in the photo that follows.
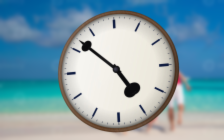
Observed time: 4:52
